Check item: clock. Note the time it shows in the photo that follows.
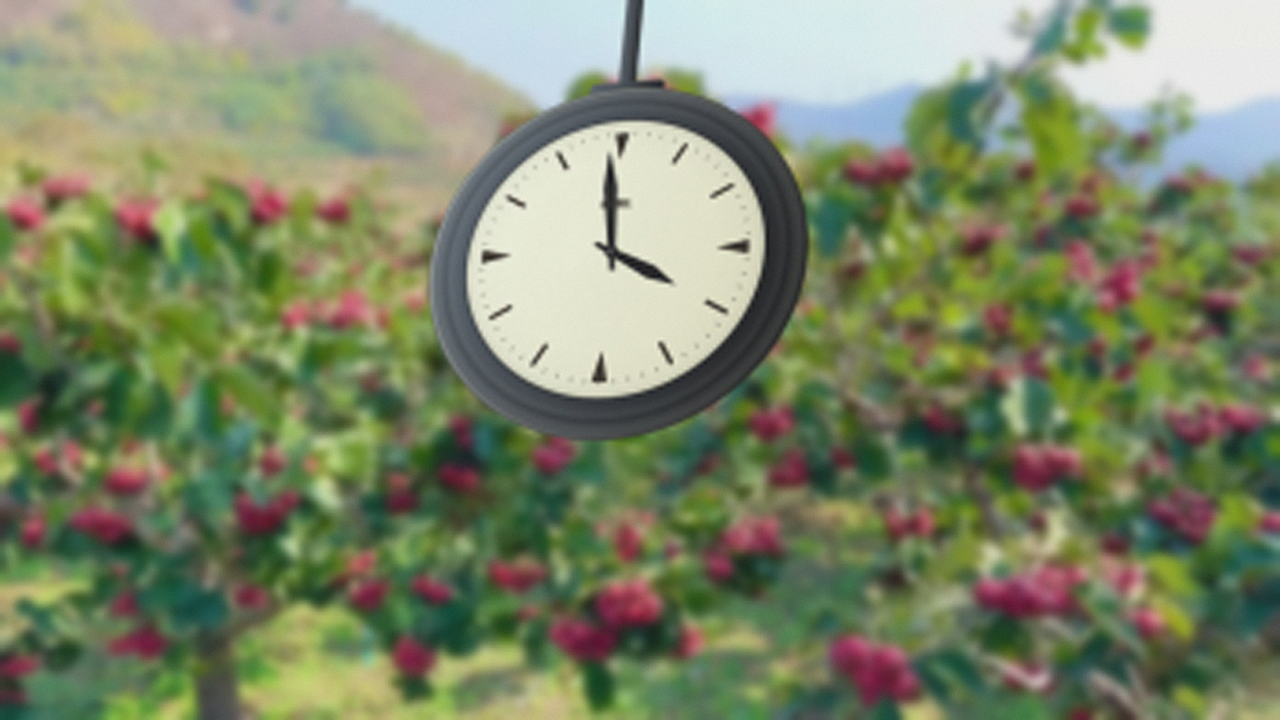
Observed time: 3:59
